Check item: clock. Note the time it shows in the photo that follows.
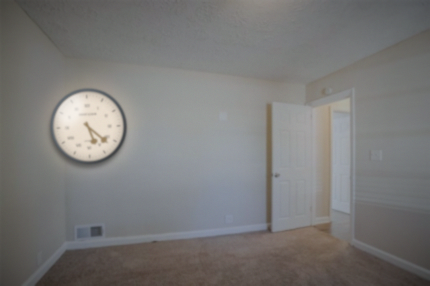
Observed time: 5:22
